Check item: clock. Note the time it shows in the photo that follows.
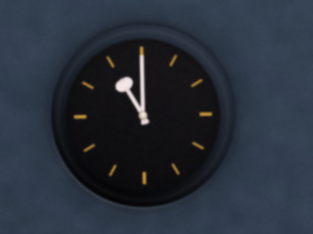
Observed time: 11:00
